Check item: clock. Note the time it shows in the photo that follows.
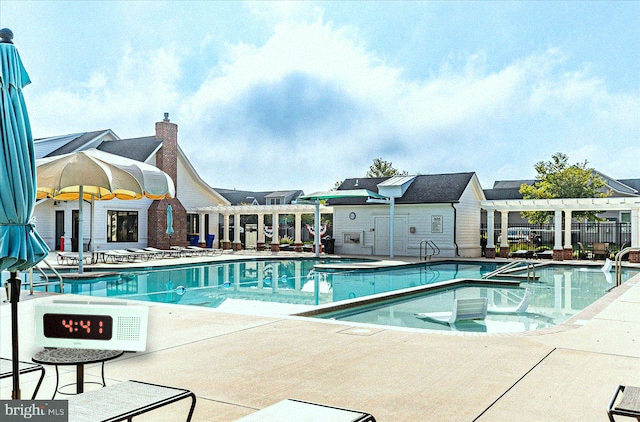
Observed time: 4:41
